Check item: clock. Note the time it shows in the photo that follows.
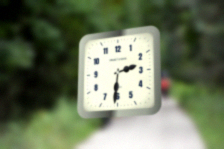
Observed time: 2:31
